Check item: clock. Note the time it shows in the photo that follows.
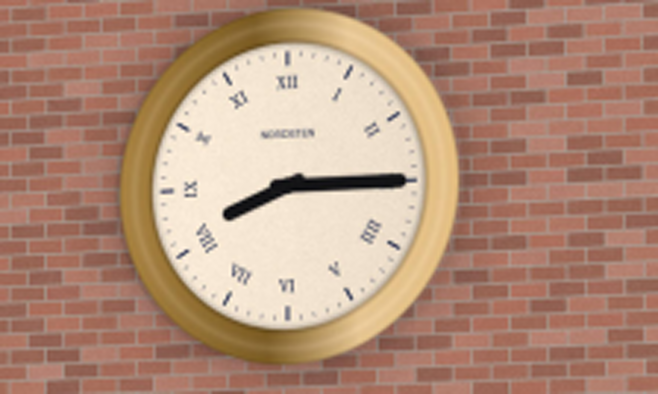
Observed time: 8:15
